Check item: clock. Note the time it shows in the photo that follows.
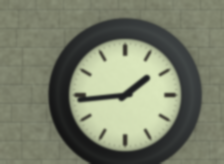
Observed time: 1:44
